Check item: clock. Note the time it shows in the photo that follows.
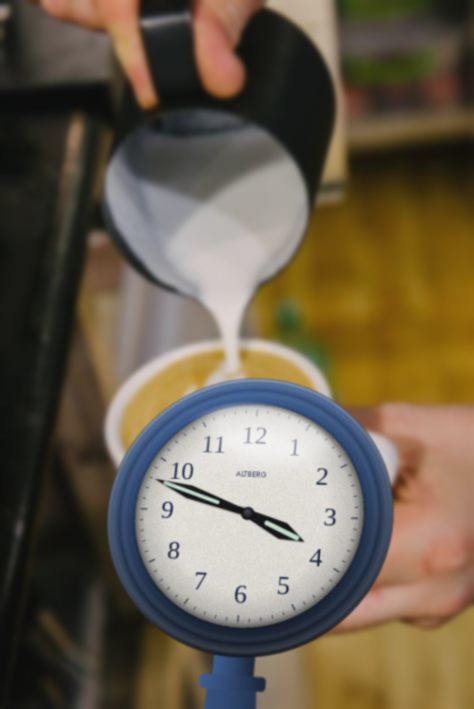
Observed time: 3:48
